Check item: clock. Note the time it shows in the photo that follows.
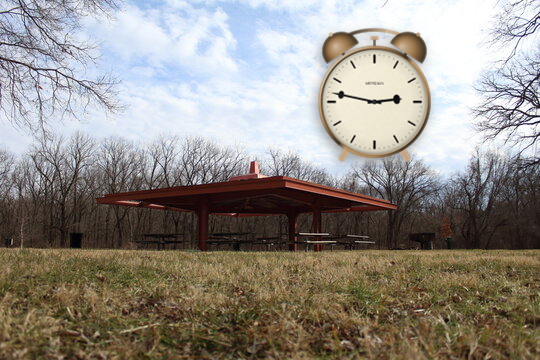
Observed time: 2:47
